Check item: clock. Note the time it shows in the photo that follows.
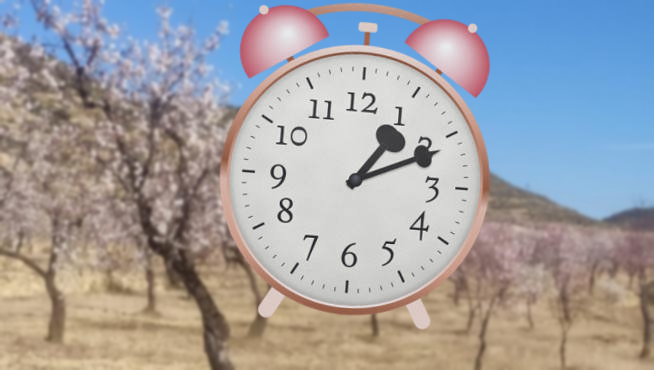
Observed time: 1:11
